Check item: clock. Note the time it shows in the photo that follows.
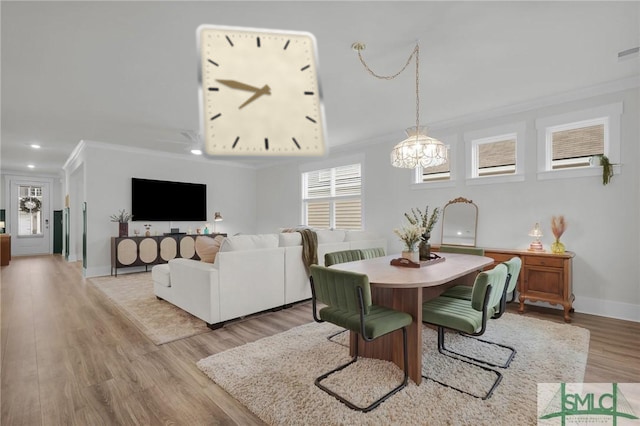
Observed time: 7:47
